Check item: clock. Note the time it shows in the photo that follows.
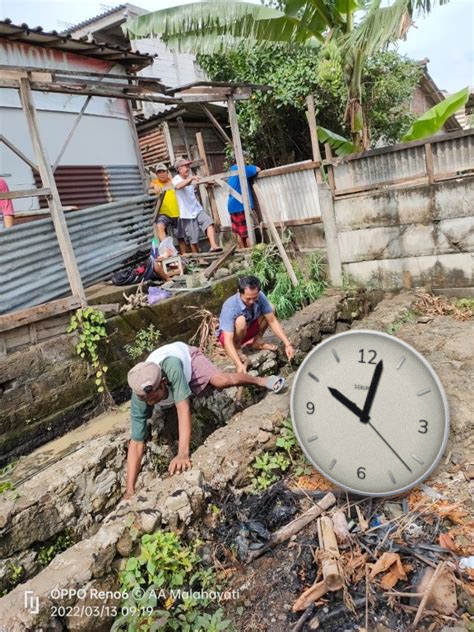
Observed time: 10:02:22
